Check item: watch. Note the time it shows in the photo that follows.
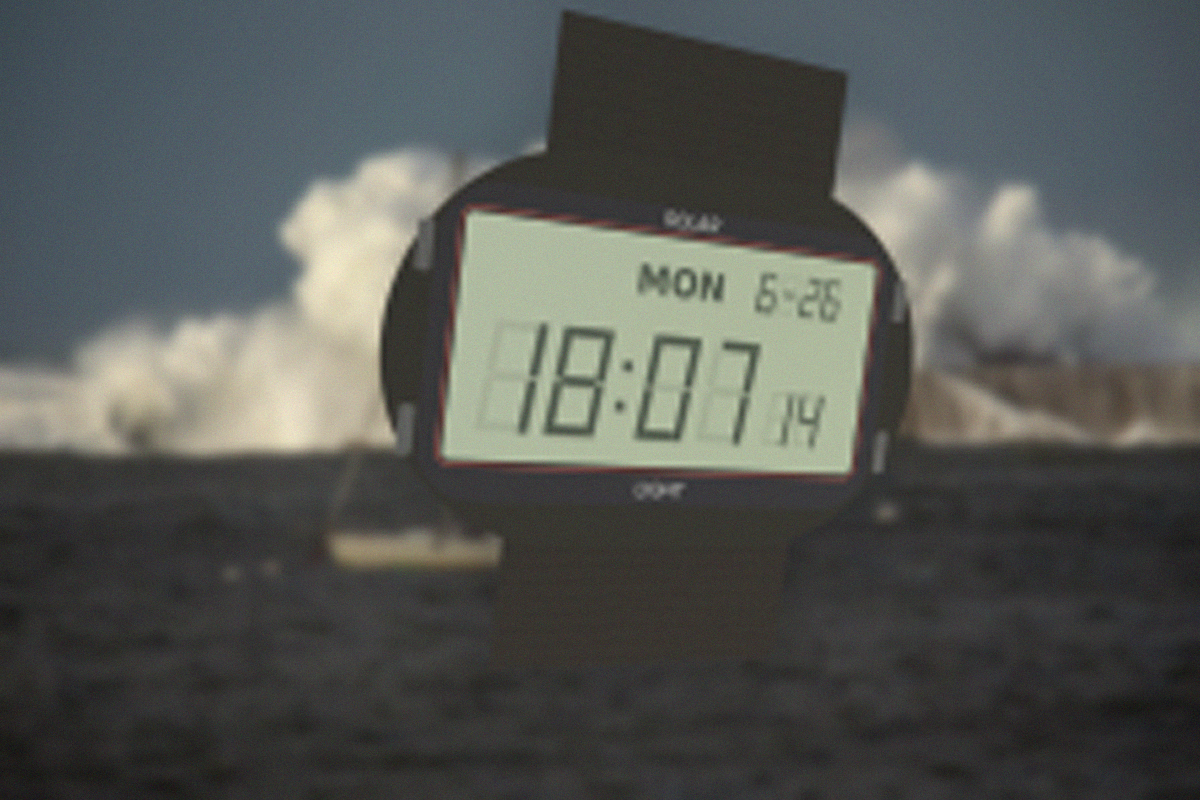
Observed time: 18:07:14
